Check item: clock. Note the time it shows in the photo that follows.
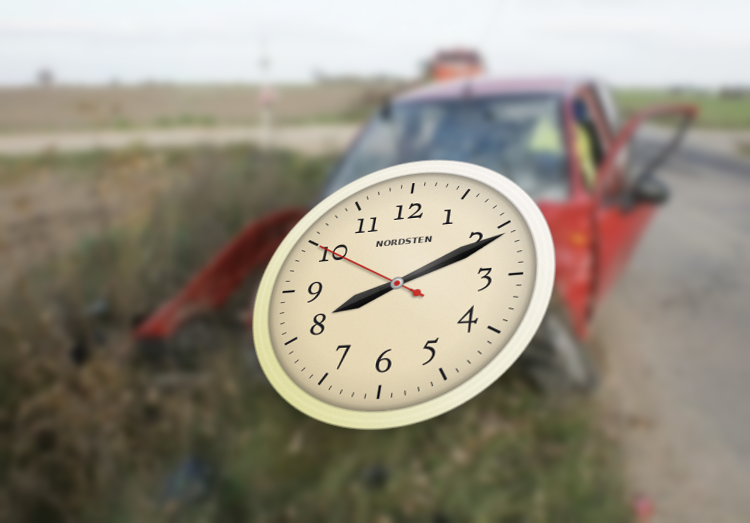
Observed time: 8:10:50
